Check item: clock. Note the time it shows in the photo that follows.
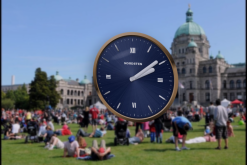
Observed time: 2:09
